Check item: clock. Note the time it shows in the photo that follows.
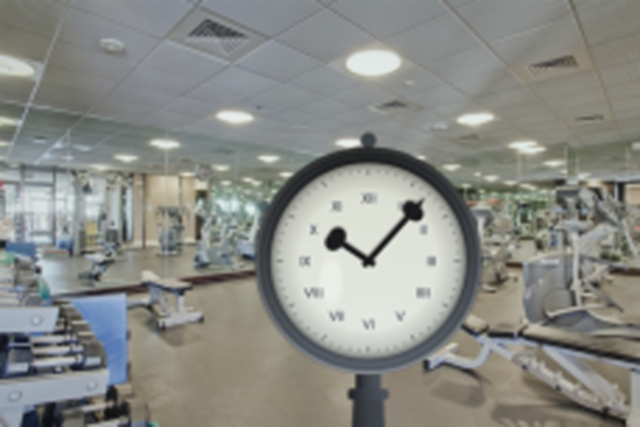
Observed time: 10:07
